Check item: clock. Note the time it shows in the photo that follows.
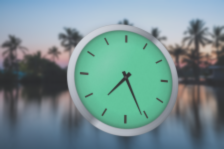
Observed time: 7:26
